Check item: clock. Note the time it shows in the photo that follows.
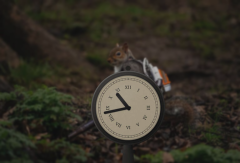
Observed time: 10:43
